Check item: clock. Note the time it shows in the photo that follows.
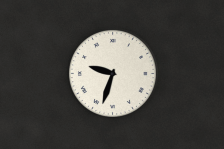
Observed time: 9:33
